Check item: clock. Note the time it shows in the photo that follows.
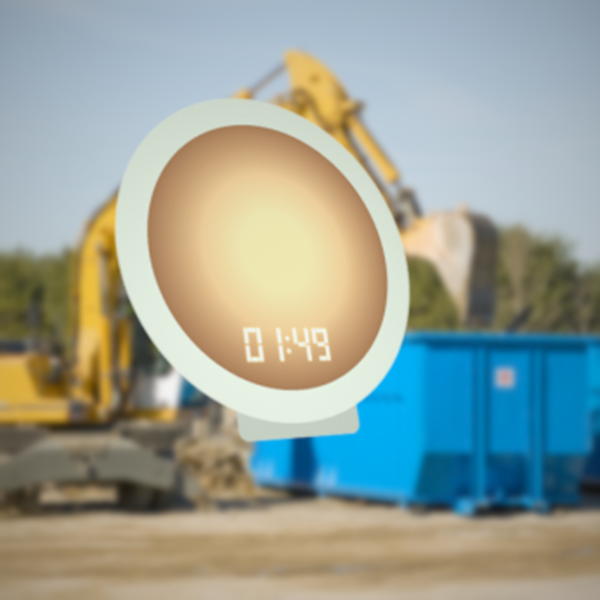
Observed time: 1:49
